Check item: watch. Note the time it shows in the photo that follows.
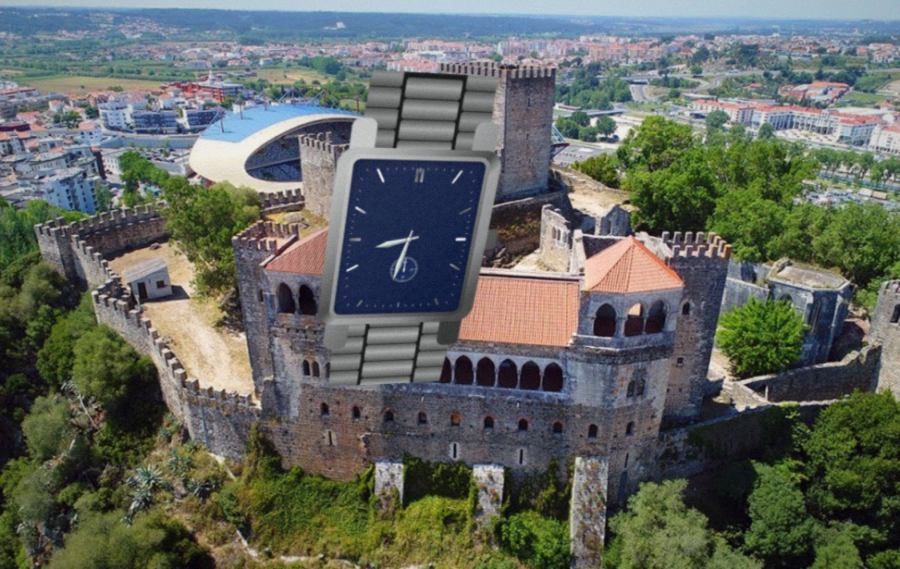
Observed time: 8:32
